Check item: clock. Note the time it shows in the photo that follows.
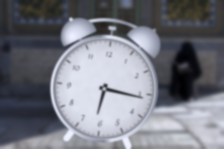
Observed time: 6:16
